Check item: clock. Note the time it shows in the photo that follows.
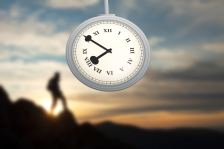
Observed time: 7:51
